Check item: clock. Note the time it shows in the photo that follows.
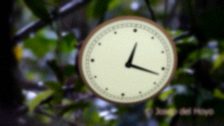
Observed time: 12:17
